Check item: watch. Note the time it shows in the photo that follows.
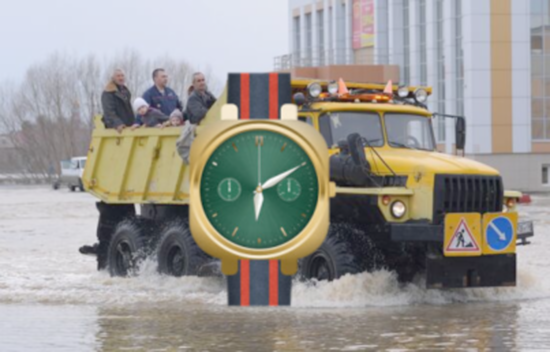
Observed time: 6:10
